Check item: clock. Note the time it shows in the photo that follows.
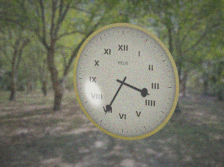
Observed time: 3:35
